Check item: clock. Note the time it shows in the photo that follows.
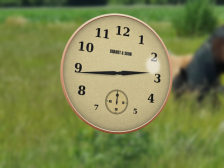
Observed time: 2:44
